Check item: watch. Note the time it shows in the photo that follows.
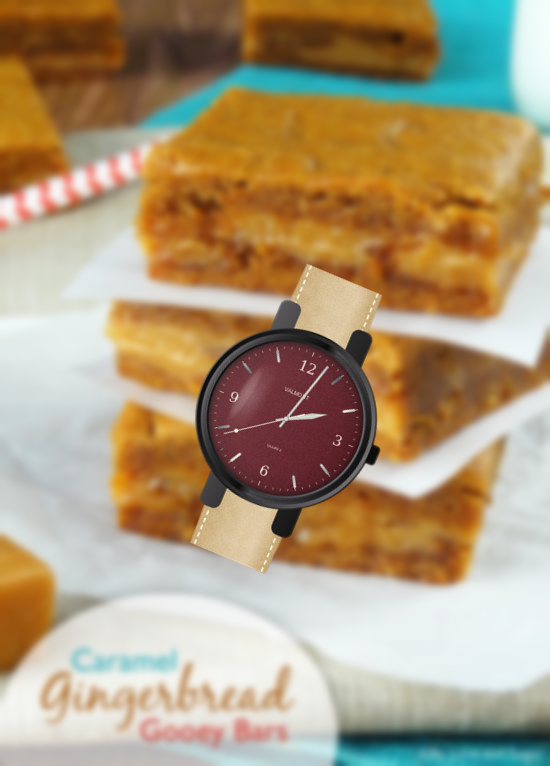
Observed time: 2:02:39
